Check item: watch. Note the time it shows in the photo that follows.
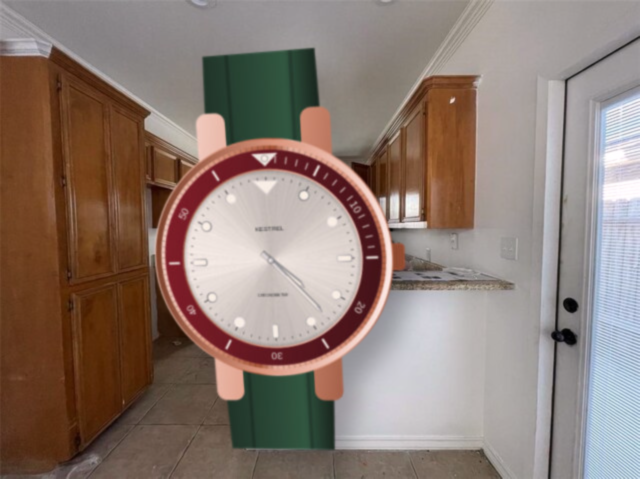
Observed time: 4:23
